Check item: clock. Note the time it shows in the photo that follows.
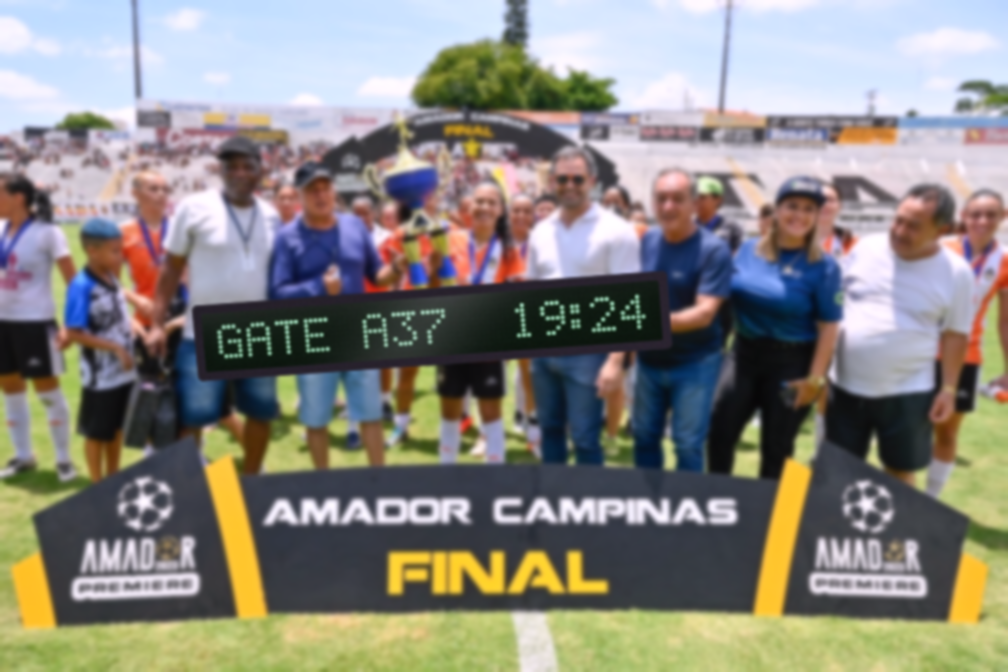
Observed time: 19:24
